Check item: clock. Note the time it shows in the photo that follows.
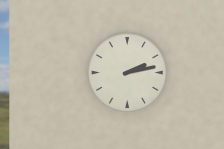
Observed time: 2:13
